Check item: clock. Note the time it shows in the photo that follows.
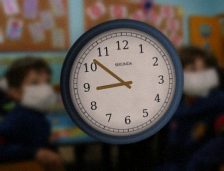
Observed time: 8:52
